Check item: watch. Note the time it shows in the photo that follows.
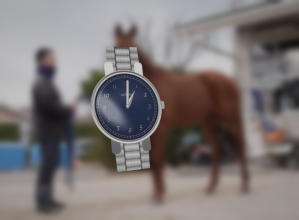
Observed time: 1:01
